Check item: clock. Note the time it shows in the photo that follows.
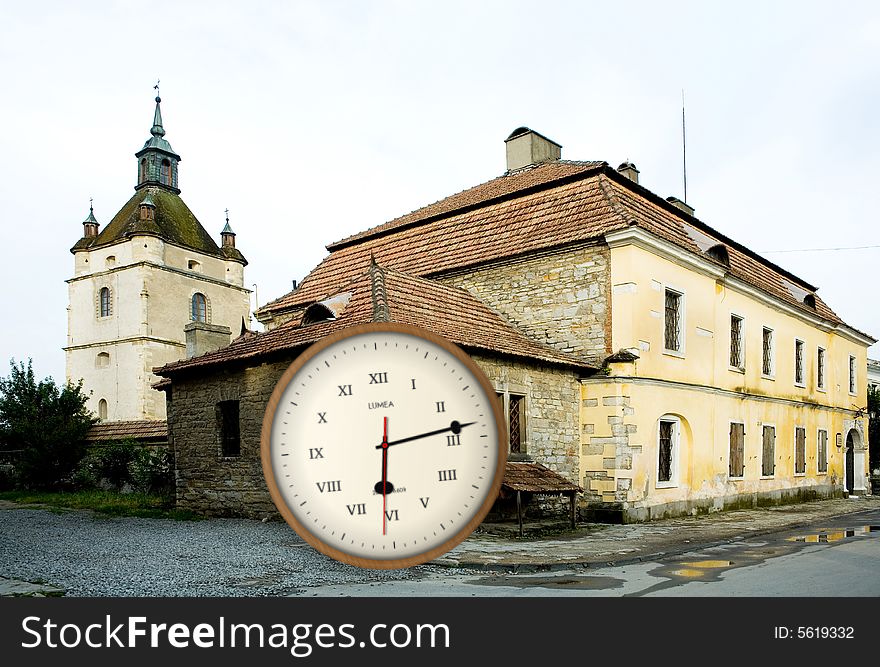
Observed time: 6:13:31
